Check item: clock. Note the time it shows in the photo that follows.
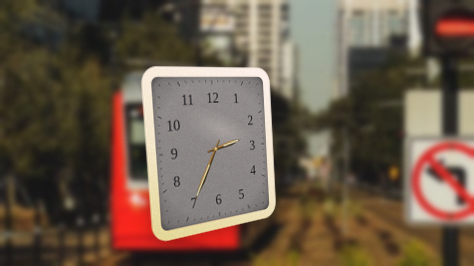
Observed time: 2:35
